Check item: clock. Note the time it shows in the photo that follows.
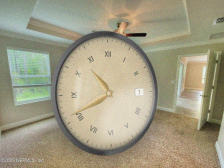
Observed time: 10:41
